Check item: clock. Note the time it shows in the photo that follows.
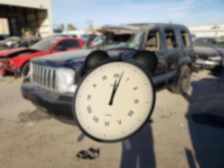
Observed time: 12:02
